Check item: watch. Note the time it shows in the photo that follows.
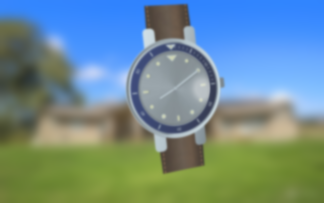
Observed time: 8:10
